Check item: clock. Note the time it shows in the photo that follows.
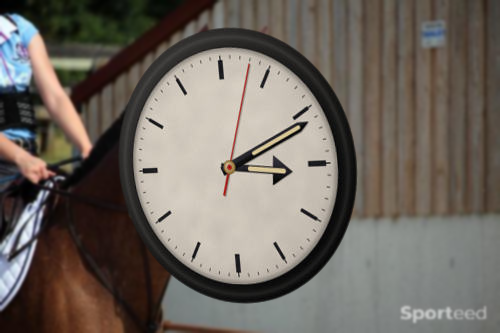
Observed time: 3:11:03
